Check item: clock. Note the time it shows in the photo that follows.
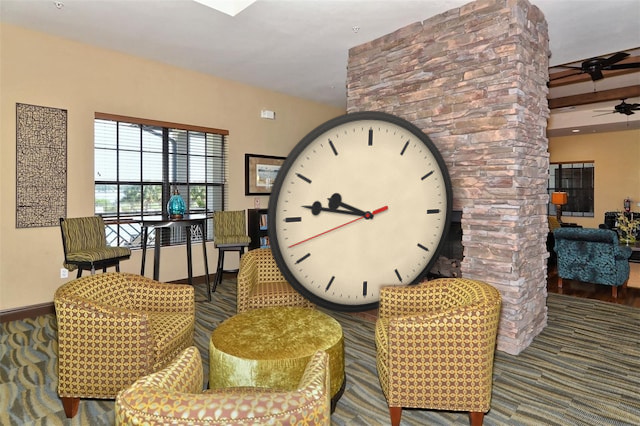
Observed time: 9:46:42
